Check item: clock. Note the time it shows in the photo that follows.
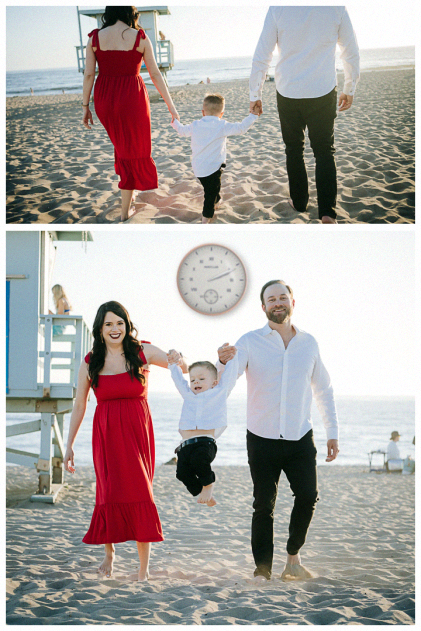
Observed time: 2:11
